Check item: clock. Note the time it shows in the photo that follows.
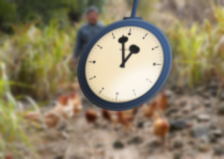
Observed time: 12:58
